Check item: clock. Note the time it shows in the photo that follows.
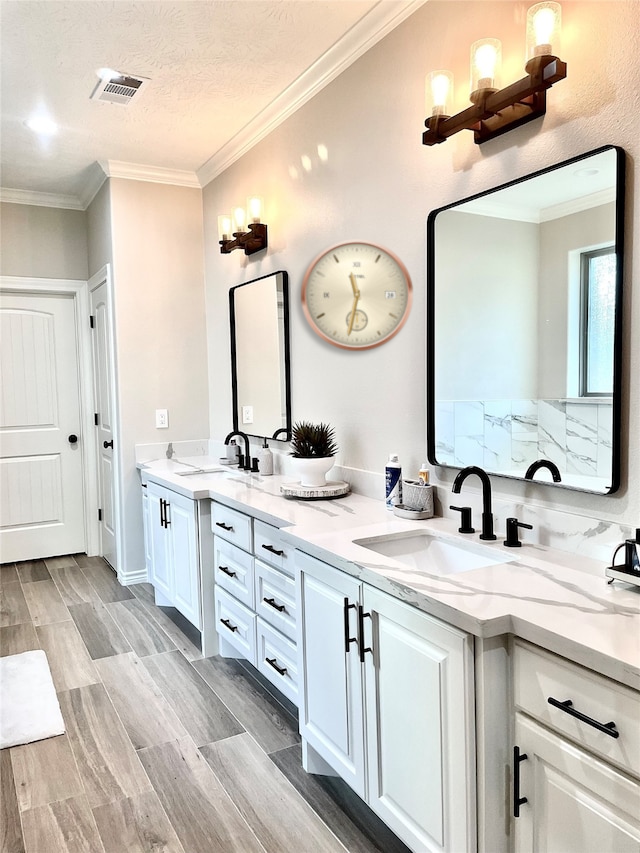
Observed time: 11:32
